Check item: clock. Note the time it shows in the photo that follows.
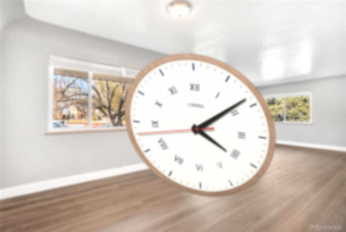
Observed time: 4:08:43
